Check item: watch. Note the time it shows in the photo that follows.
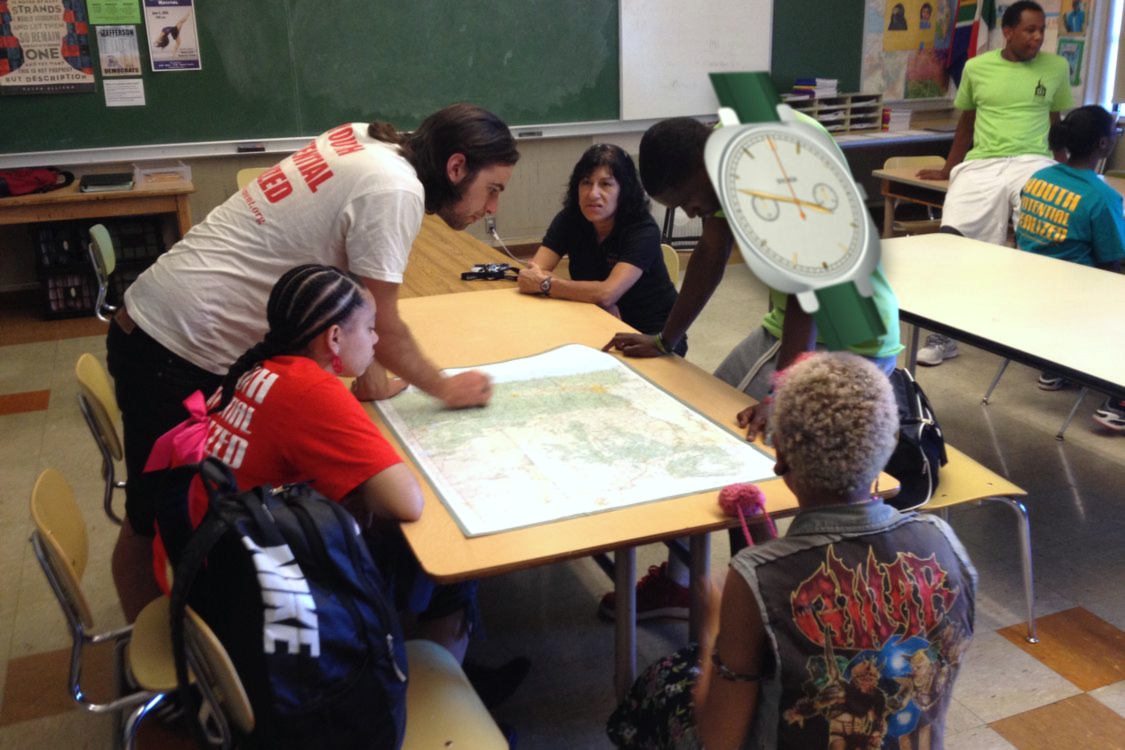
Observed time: 3:48
